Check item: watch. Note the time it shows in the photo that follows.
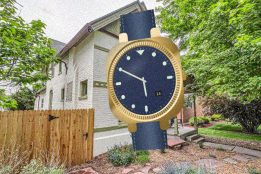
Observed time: 5:50
